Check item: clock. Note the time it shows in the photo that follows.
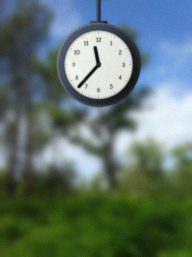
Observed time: 11:37
